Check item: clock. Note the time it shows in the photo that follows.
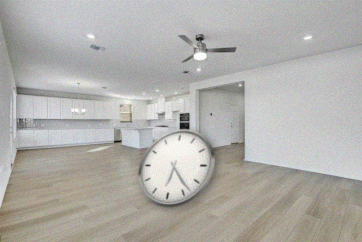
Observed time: 6:23
